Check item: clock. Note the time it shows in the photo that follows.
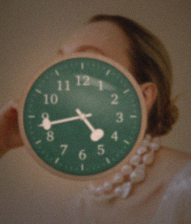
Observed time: 4:43
